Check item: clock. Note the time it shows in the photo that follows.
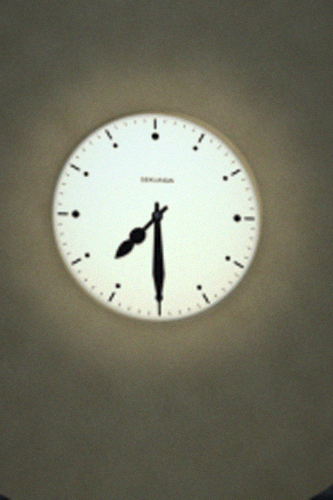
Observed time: 7:30
